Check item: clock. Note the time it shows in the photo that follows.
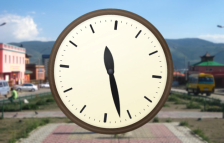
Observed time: 11:27
